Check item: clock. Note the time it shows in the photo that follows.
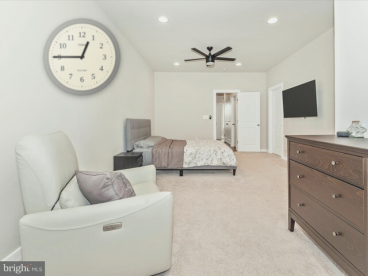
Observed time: 12:45
